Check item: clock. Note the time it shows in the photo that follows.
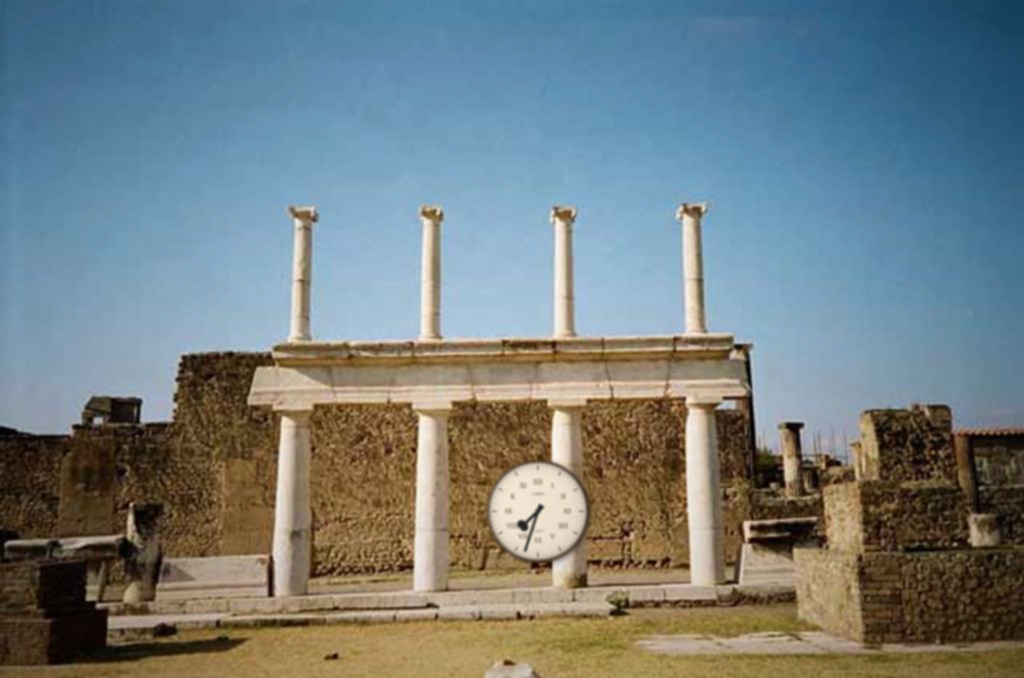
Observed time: 7:33
